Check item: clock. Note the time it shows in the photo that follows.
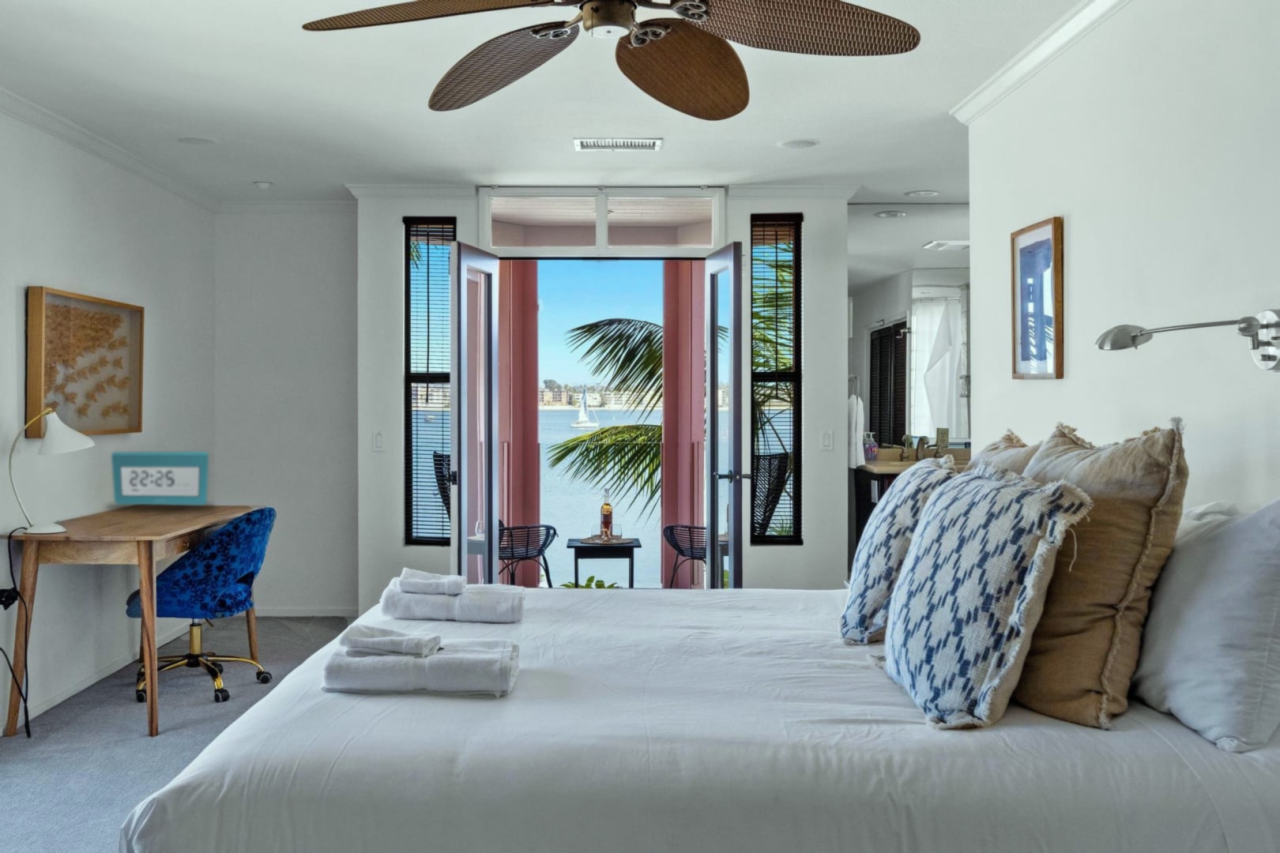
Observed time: 22:25
